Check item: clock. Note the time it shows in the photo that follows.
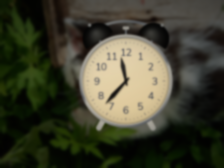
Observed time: 11:37
